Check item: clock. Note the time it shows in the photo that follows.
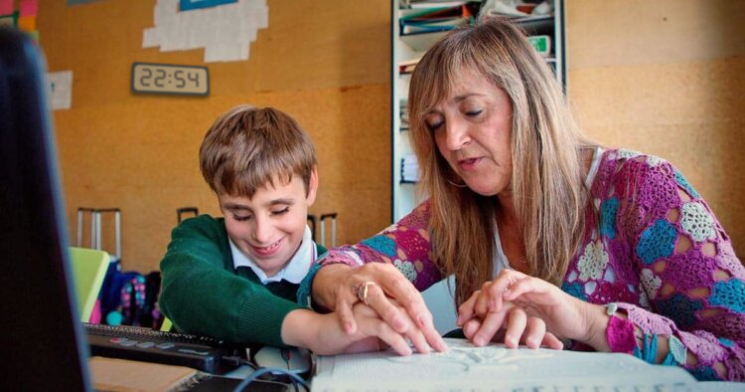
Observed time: 22:54
